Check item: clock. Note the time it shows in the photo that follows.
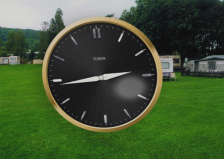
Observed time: 2:44
